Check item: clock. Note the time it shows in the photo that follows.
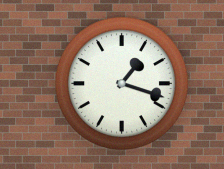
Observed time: 1:18
